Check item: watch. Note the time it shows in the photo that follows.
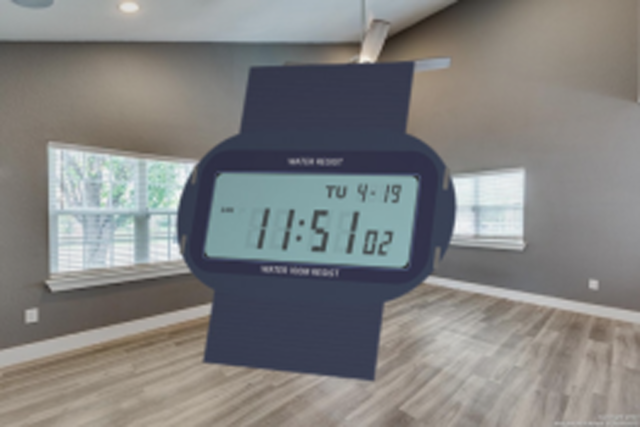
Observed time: 11:51:02
